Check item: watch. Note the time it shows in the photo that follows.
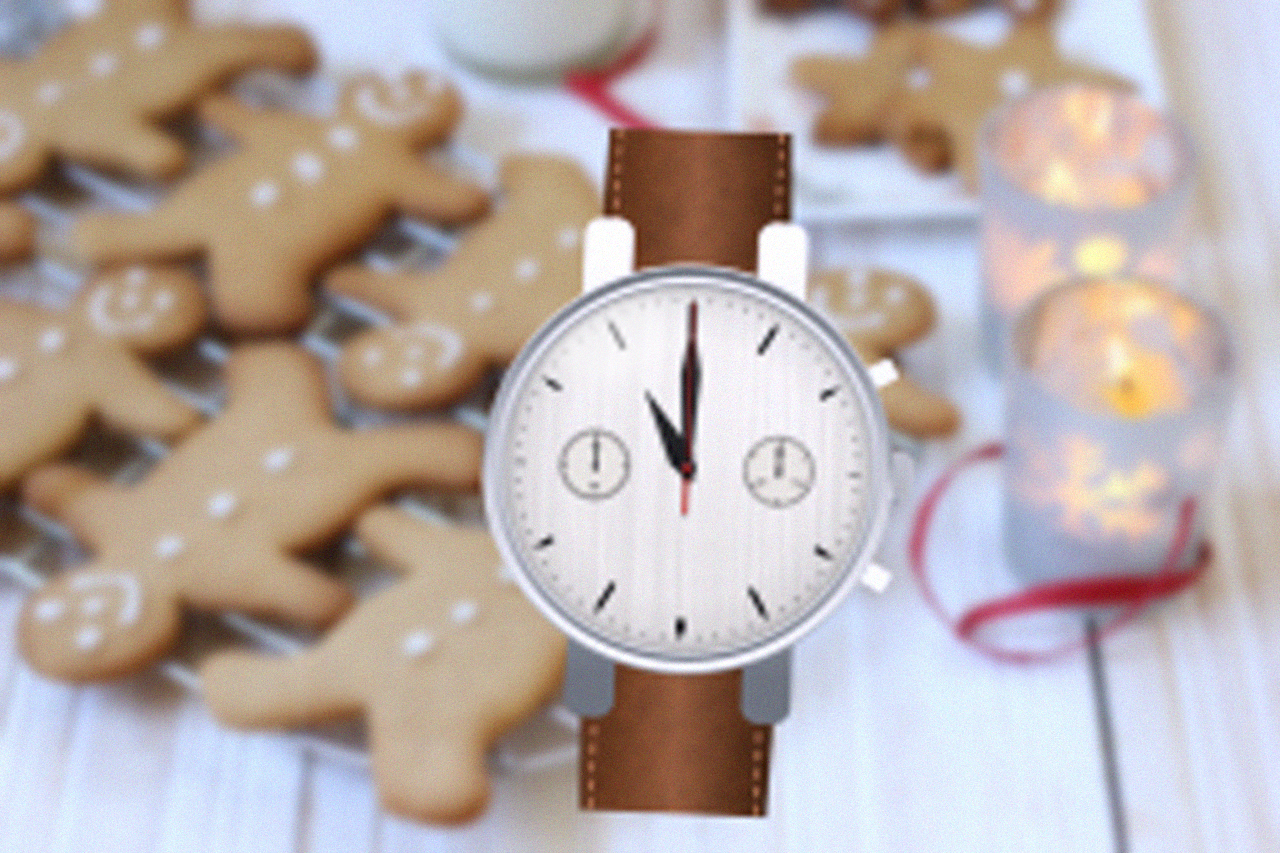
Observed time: 11:00
